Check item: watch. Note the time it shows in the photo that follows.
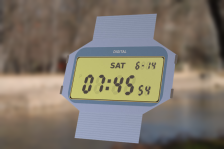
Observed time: 7:45:54
